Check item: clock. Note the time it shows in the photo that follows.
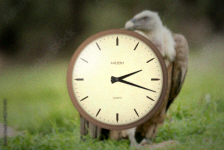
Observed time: 2:18
